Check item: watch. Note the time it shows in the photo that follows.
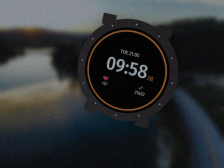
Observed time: 9:58
